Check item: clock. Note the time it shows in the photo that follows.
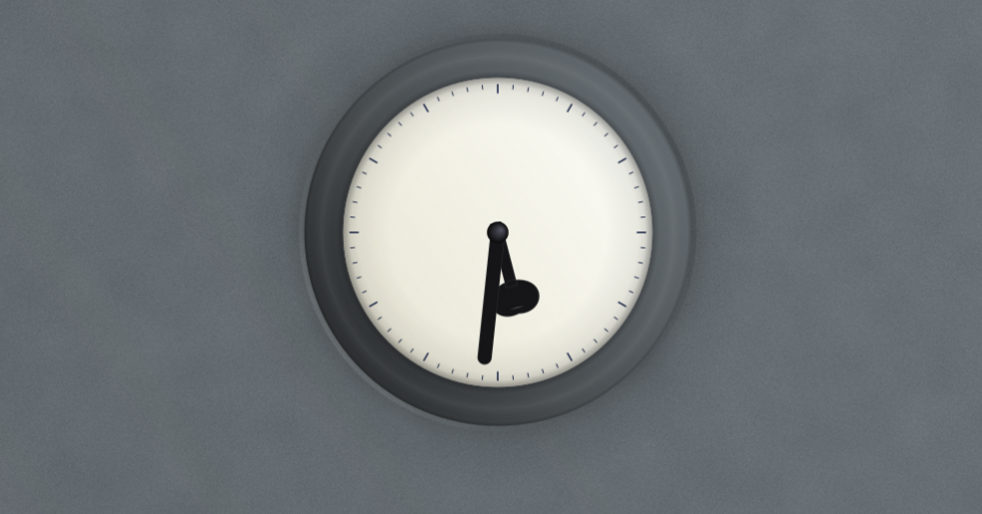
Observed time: 5:31
